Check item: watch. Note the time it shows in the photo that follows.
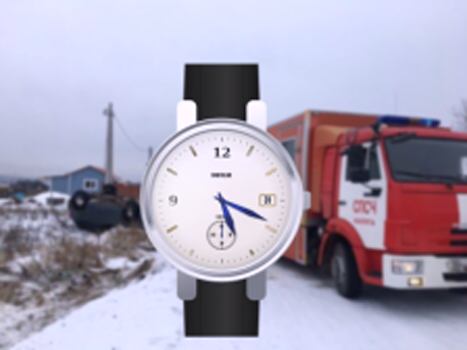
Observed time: 5:19
